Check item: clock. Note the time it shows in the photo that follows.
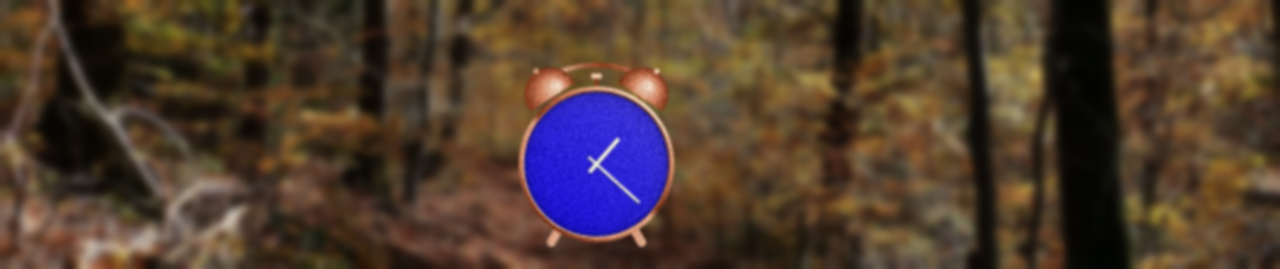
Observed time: 1:22
